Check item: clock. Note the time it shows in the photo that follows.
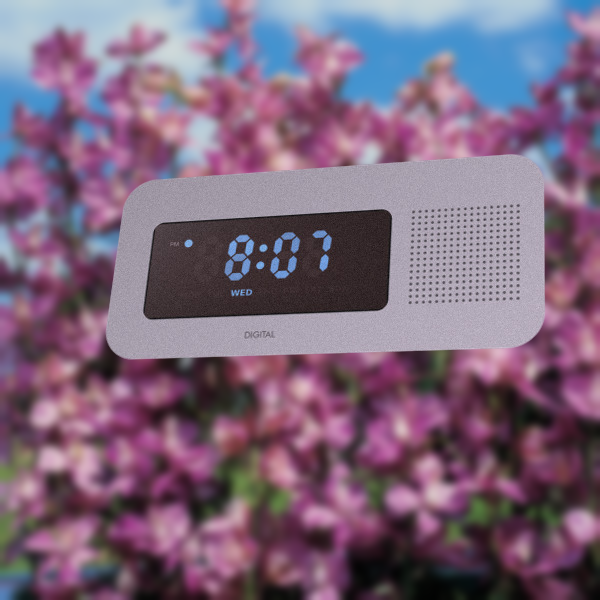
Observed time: 8:07
